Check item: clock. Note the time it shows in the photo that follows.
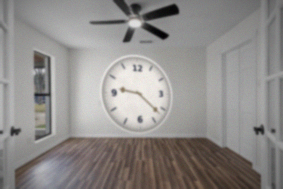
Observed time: 9:22
